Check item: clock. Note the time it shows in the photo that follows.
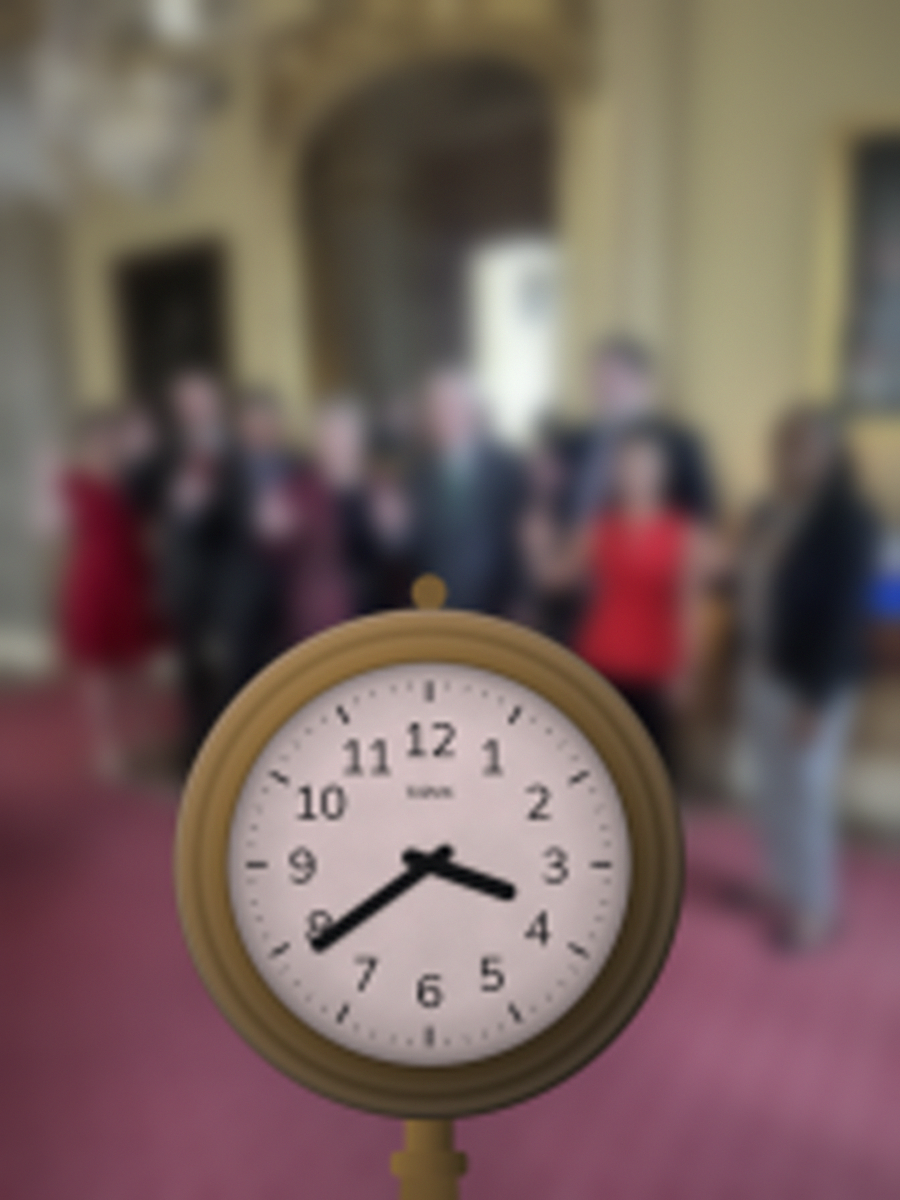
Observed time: 3:39
